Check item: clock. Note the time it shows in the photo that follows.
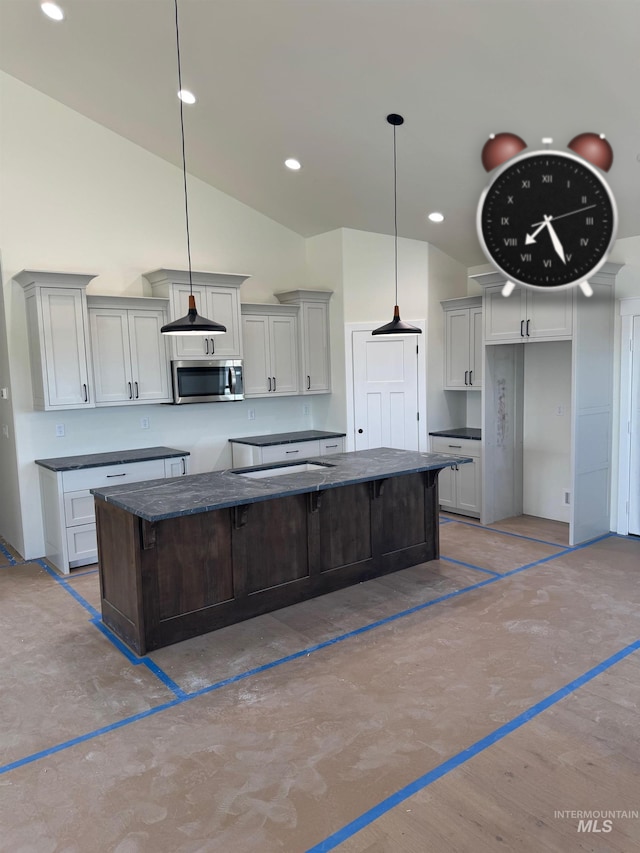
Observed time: 7:26:12
